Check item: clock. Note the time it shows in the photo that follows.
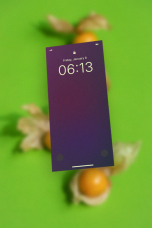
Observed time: 6:13
